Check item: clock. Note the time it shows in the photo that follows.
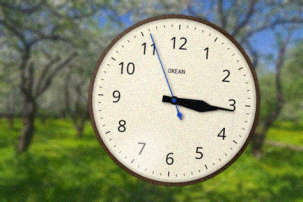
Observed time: 3:15:56
